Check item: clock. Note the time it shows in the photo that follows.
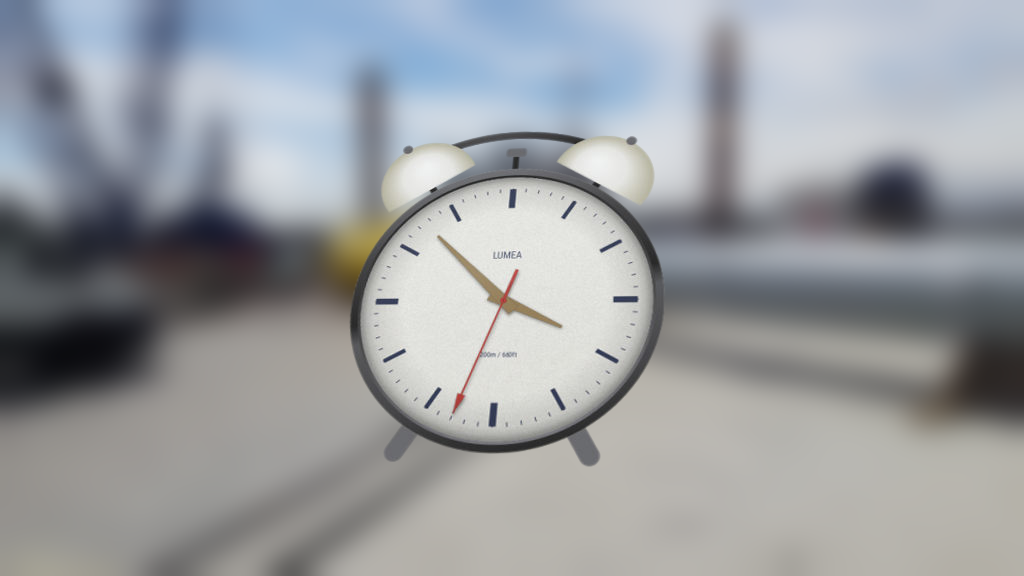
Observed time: 3:52:33
